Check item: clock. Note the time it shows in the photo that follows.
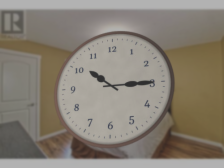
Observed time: 10:15
